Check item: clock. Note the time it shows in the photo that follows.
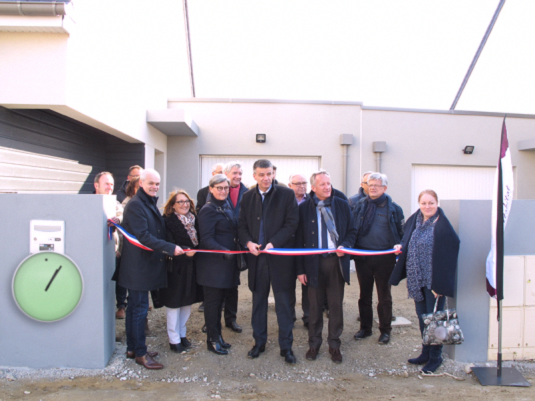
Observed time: 1:06
